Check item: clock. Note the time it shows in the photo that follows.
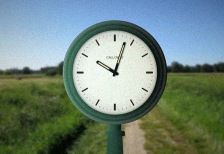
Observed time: 10:03
